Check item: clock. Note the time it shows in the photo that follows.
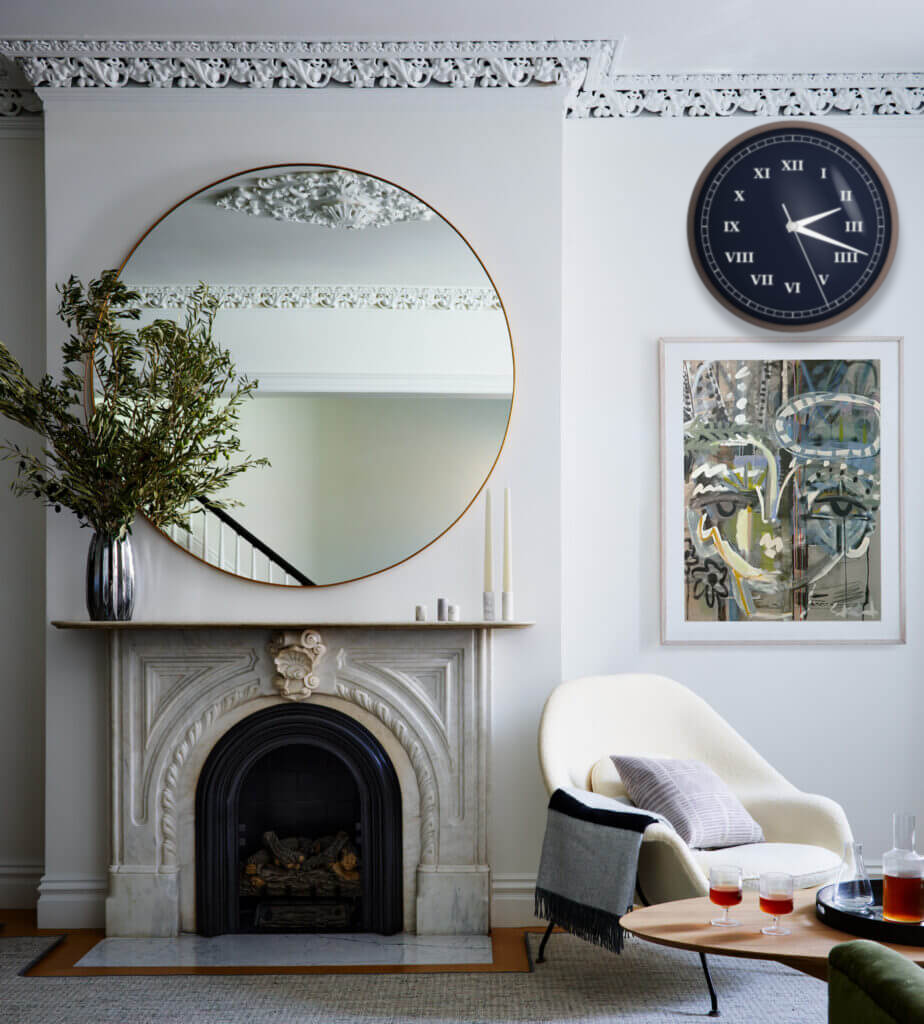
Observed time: 2:18:26
